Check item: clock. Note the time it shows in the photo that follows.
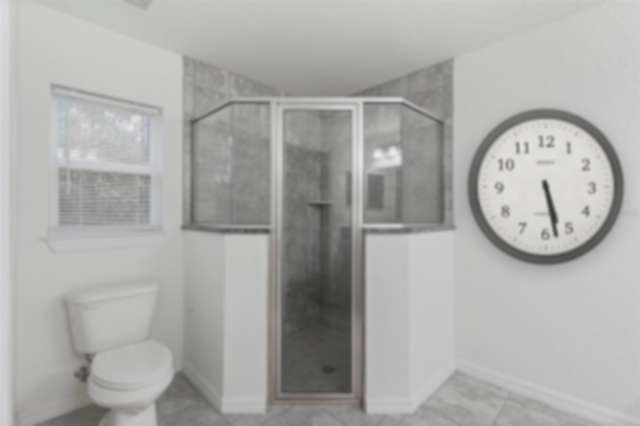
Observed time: 5:28
